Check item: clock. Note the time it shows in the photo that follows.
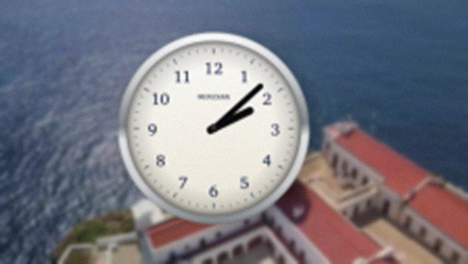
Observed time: 2:08
